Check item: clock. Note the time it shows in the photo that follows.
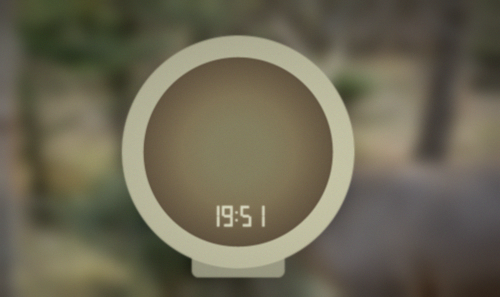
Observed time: 19:51
